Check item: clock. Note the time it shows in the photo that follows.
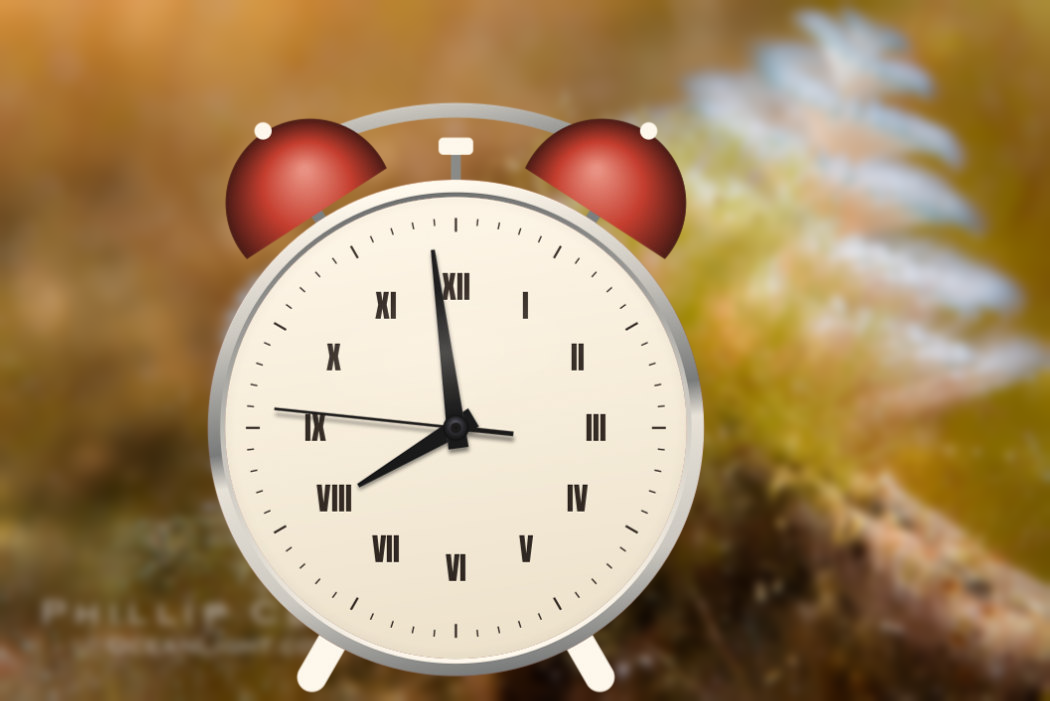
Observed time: 7:58:46
